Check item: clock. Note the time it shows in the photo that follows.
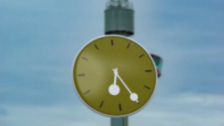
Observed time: 6:25
